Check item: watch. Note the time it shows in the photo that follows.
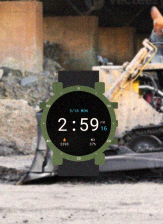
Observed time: 2:59
